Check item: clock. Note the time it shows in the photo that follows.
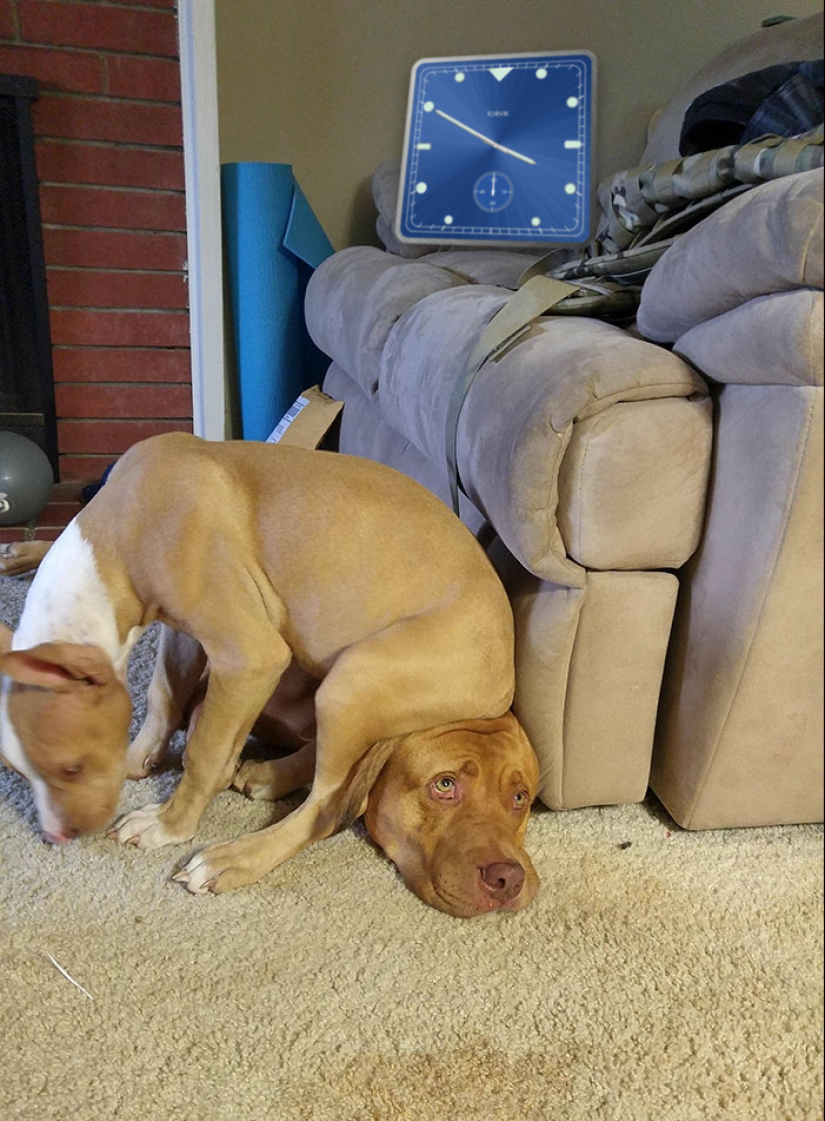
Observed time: 3:50
